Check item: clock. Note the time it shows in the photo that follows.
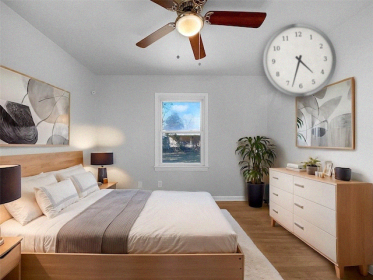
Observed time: 4:33
